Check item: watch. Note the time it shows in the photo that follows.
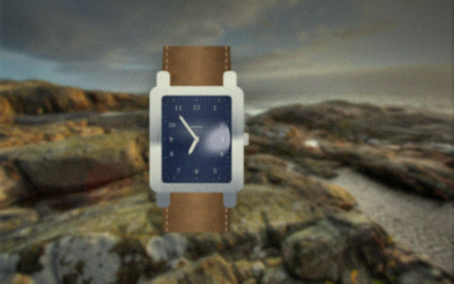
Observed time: 6:54
